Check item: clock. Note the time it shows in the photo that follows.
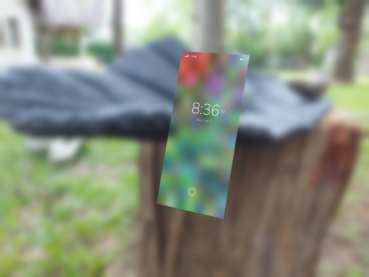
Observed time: 8:36
